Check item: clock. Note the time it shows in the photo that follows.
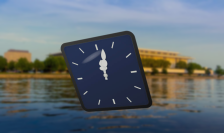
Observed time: 12:02
